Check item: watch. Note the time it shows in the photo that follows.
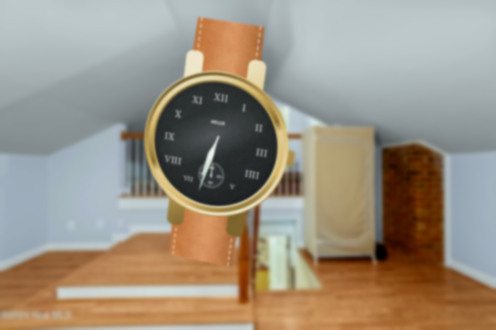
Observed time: 6:32
